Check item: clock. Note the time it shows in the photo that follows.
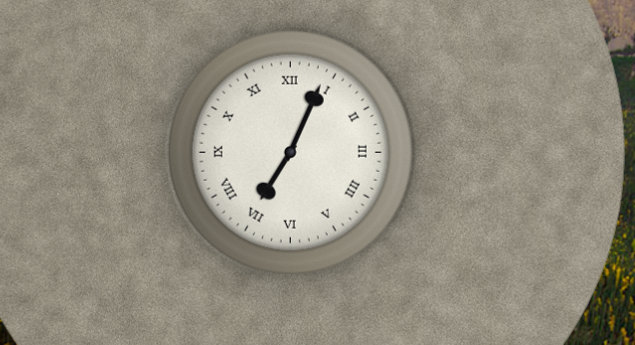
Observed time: 7:04
